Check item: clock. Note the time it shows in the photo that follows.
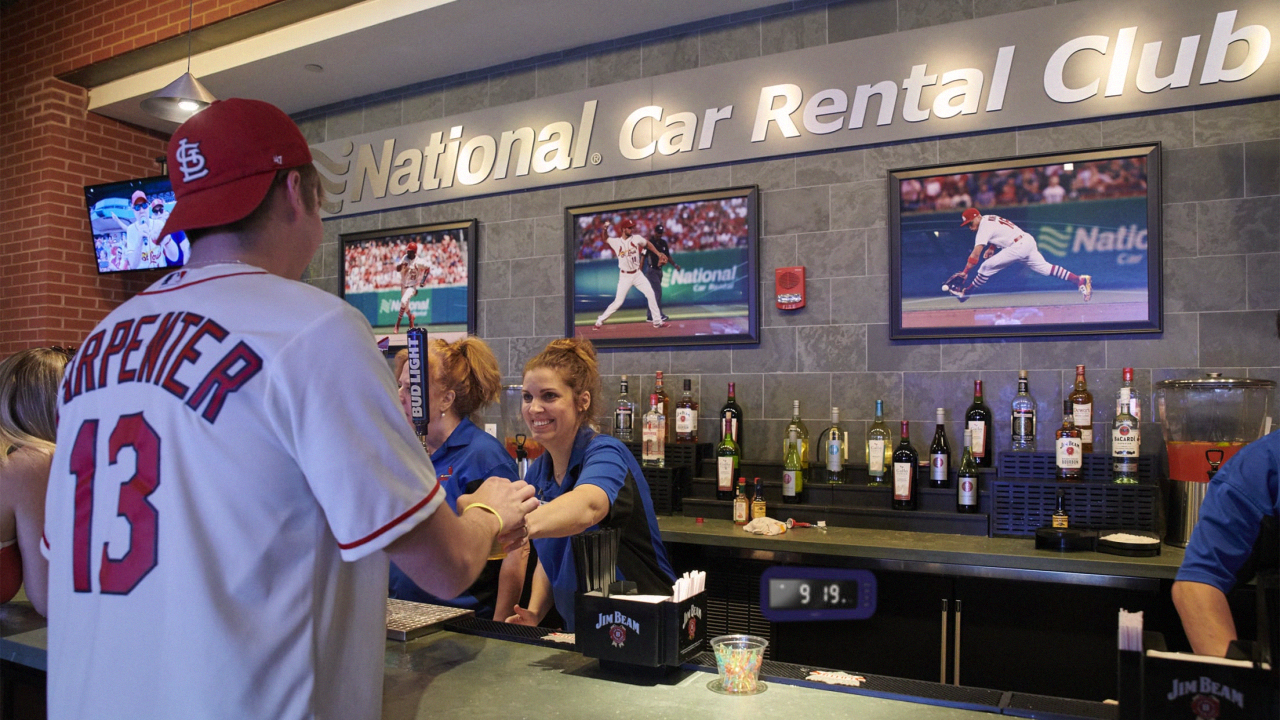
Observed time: 9:19
